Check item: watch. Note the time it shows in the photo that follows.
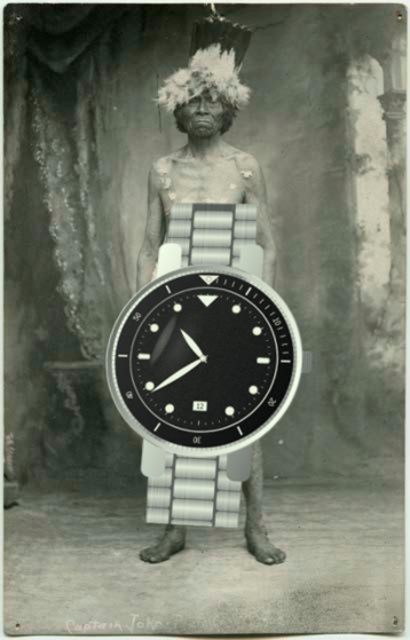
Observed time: 10:39
